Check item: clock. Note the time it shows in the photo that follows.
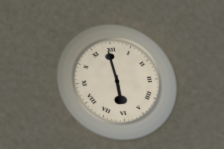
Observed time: 5:59
